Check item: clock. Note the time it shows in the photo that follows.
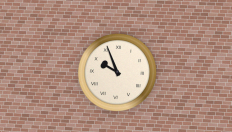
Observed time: 9:56
